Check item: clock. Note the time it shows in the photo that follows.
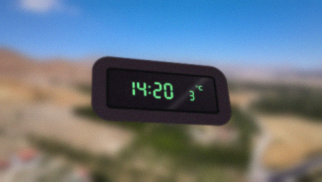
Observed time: 14:20
